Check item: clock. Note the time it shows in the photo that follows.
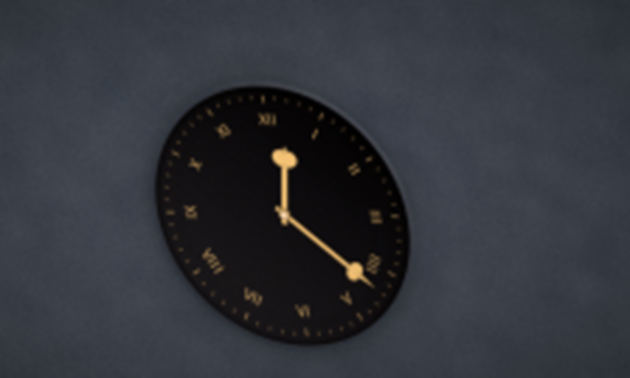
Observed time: 12:22
